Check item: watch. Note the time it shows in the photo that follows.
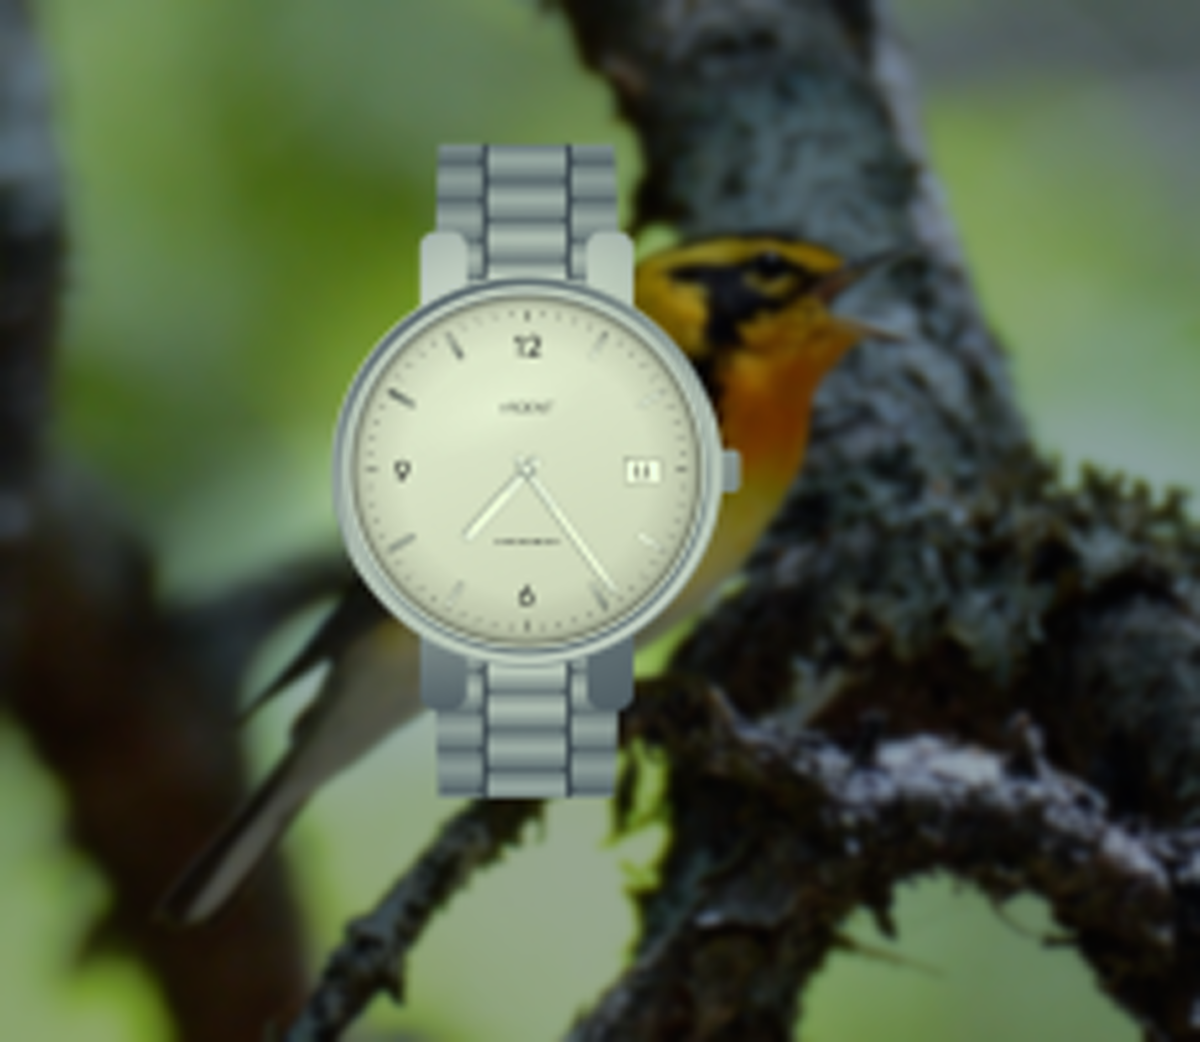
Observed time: 7:24
